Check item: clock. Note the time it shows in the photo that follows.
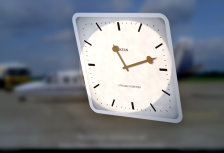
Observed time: 11:12
